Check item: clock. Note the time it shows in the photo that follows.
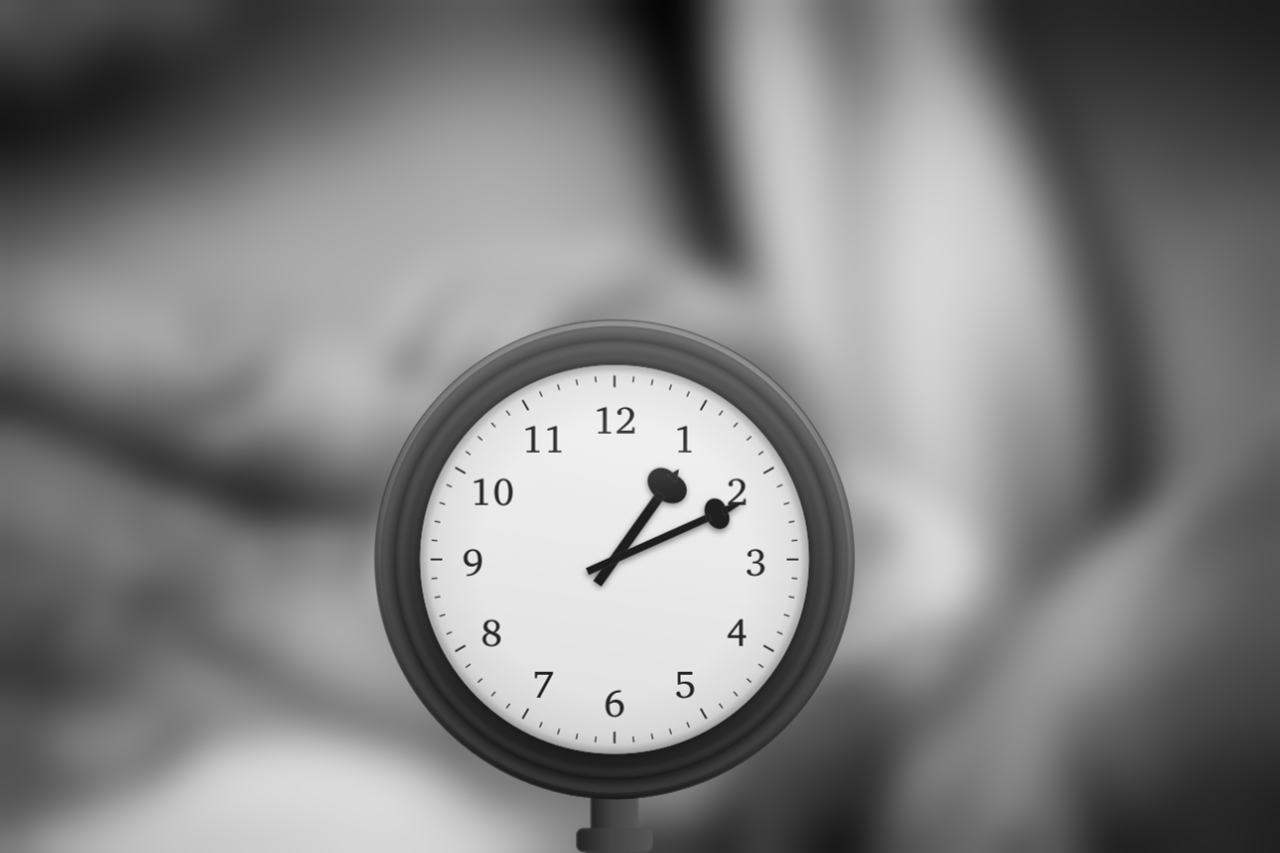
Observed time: 1:11
